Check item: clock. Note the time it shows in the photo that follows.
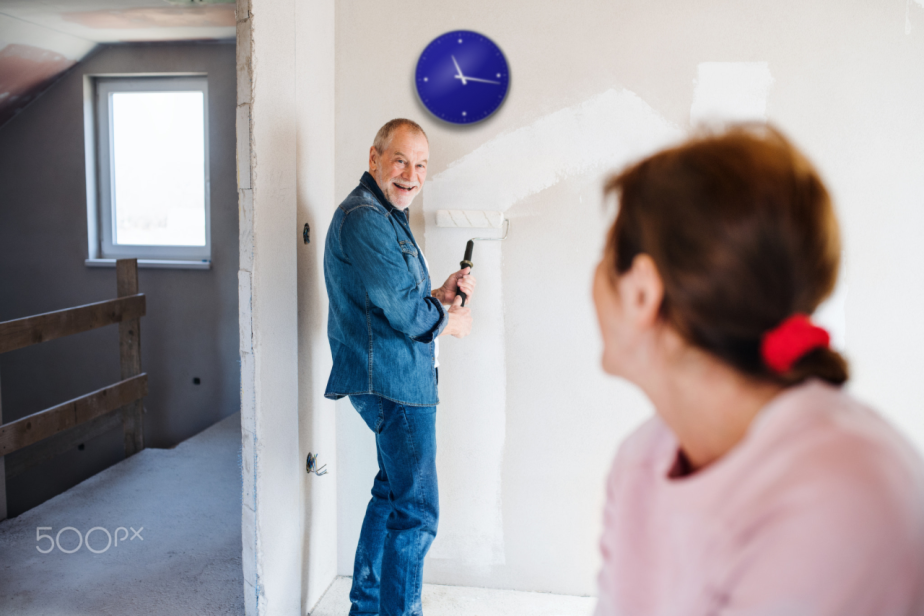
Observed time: 11:17
